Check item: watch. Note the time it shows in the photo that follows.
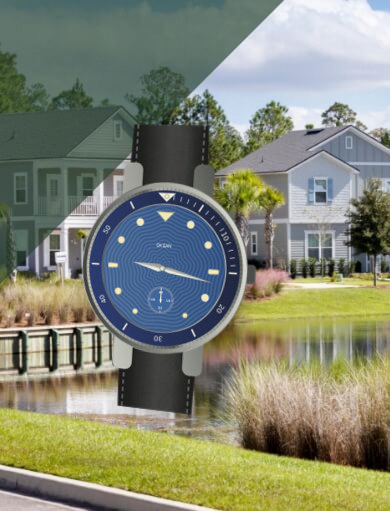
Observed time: 9:17
